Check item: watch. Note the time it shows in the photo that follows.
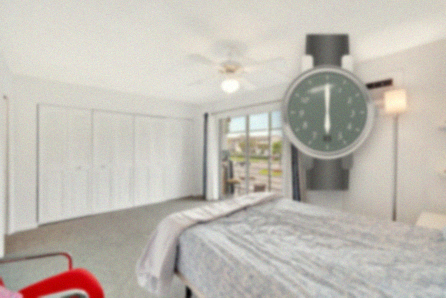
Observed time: 6:00
